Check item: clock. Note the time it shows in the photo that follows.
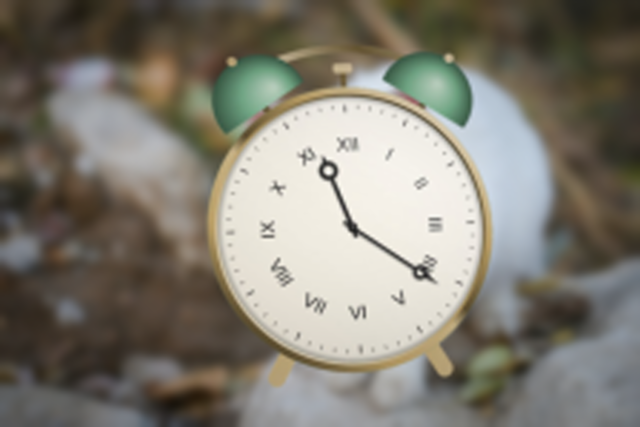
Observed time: 11:21
